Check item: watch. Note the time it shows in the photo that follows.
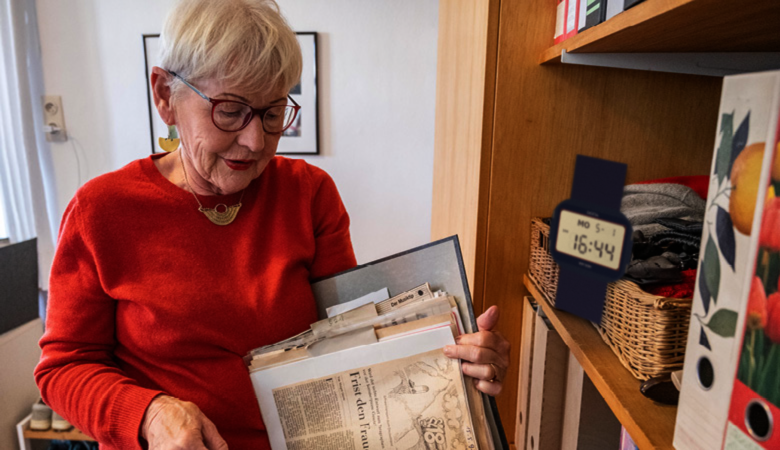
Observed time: 16:44
